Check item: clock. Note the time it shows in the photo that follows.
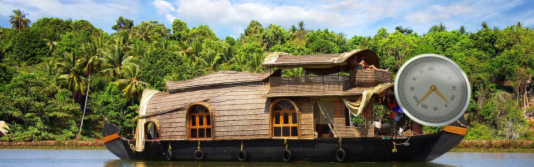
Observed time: 4:38
